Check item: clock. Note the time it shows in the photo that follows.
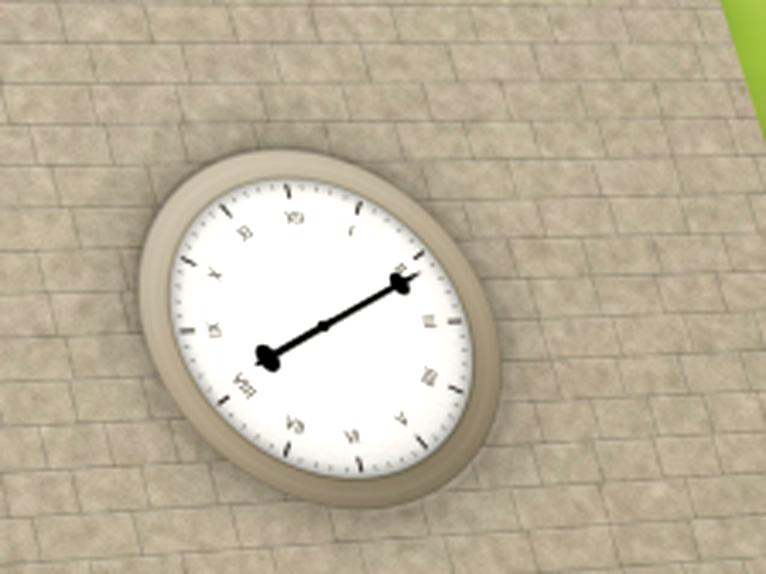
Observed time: 8:11
